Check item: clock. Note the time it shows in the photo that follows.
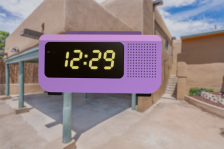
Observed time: 12:29
